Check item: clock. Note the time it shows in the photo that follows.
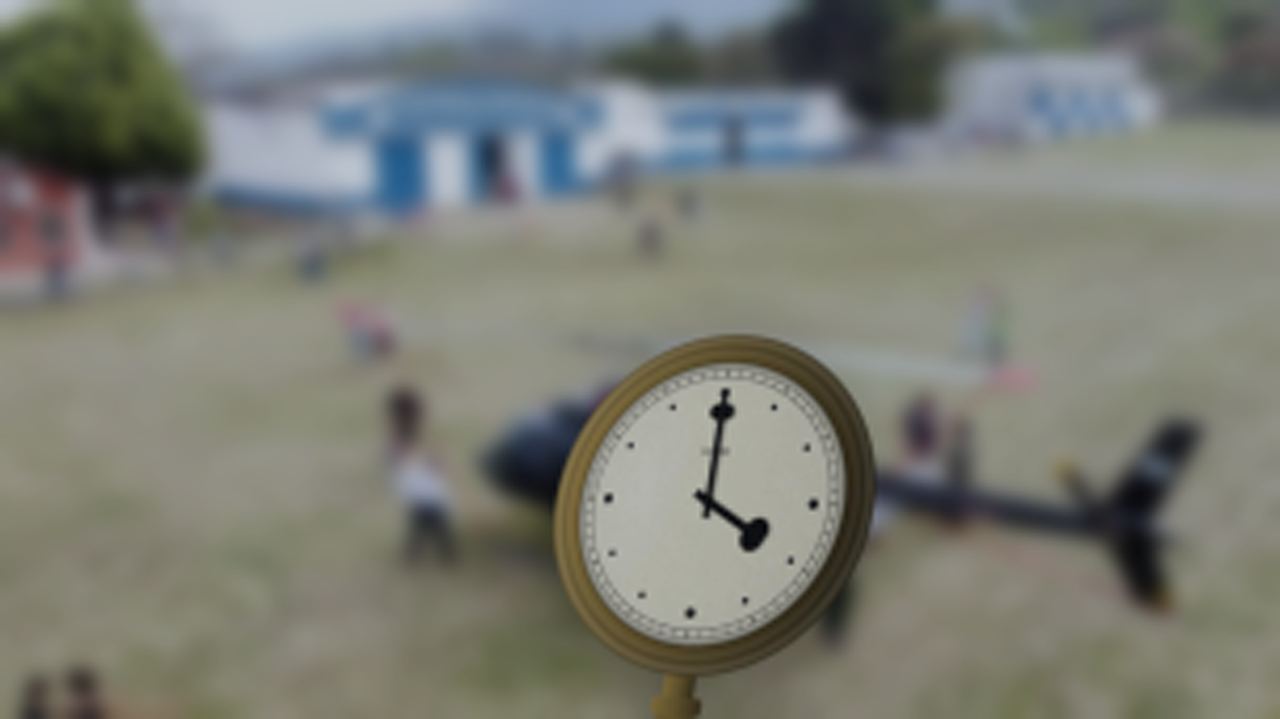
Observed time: 4:00
